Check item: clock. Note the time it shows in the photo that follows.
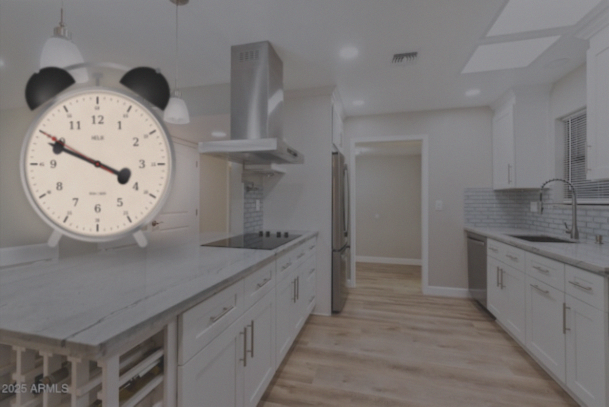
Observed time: 3:48:50
